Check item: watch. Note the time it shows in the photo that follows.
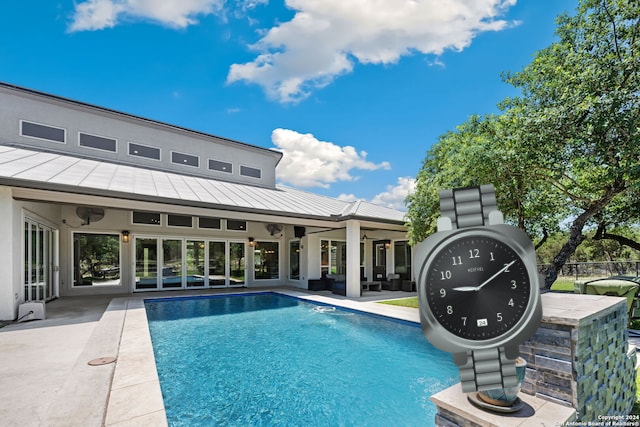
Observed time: 9:10
